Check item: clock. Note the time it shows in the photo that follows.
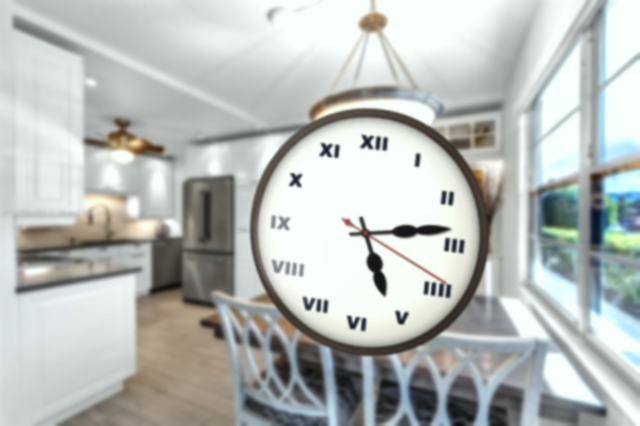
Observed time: 5:13:19
